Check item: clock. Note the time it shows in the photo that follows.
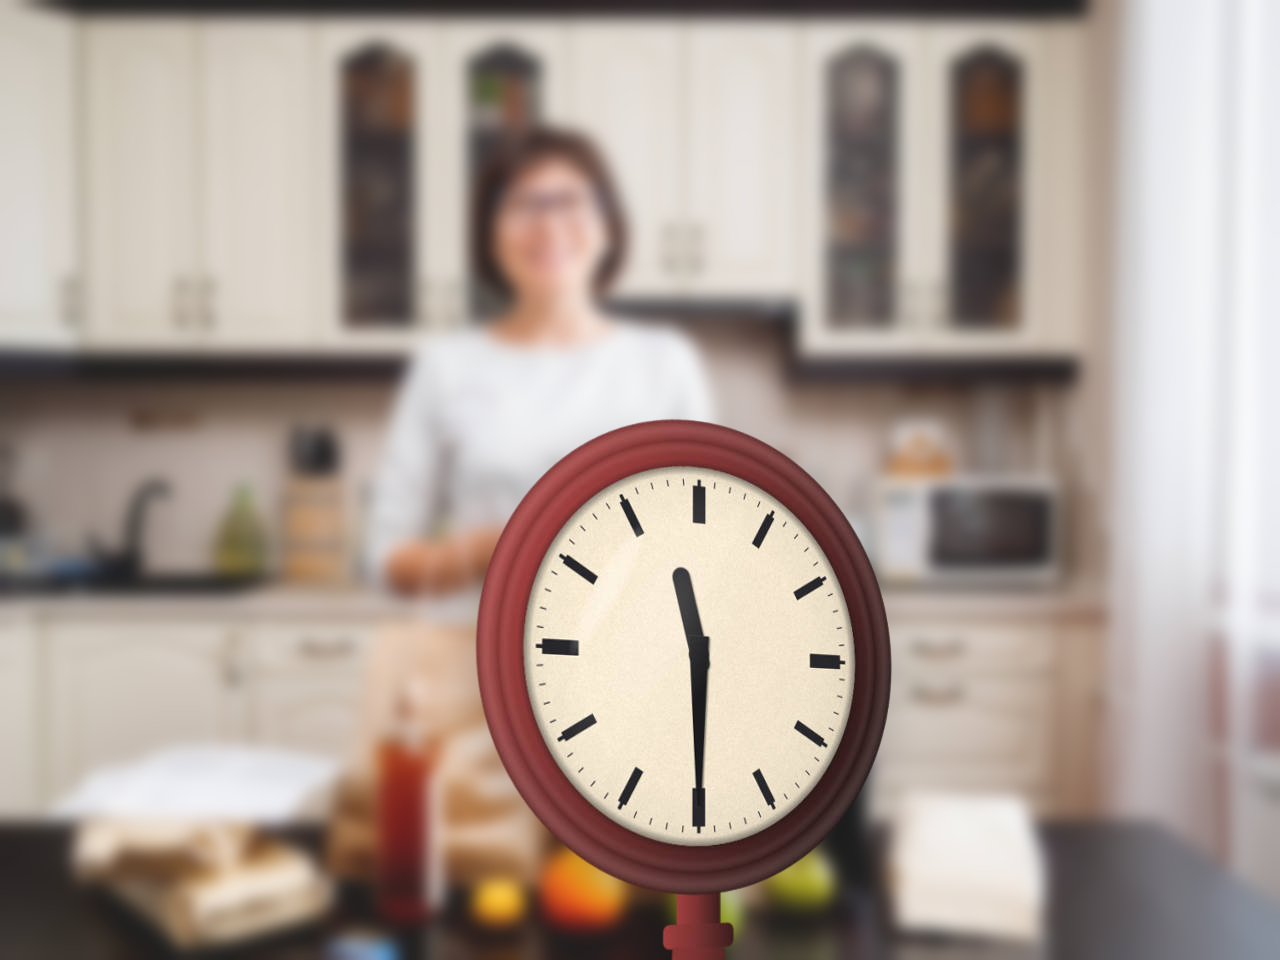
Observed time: 11:30
